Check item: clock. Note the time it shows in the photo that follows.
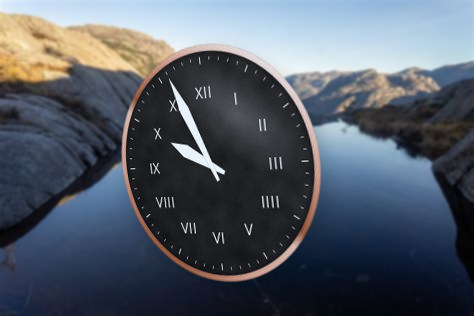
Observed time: 9:56
